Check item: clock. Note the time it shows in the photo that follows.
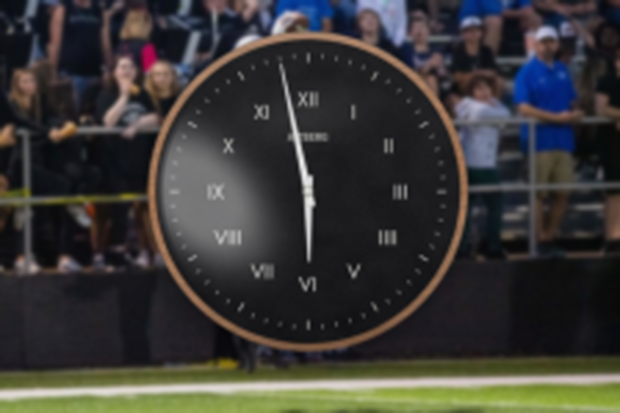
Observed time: 5:58
